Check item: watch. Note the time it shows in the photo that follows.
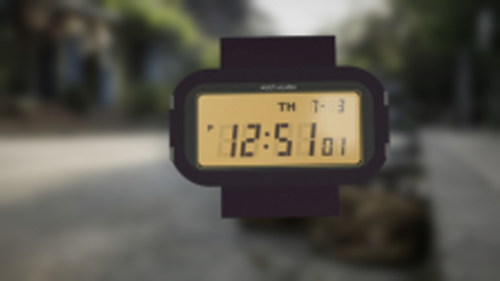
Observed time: 12:51:01
